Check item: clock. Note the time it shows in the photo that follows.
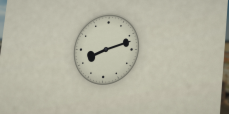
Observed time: 8:12
